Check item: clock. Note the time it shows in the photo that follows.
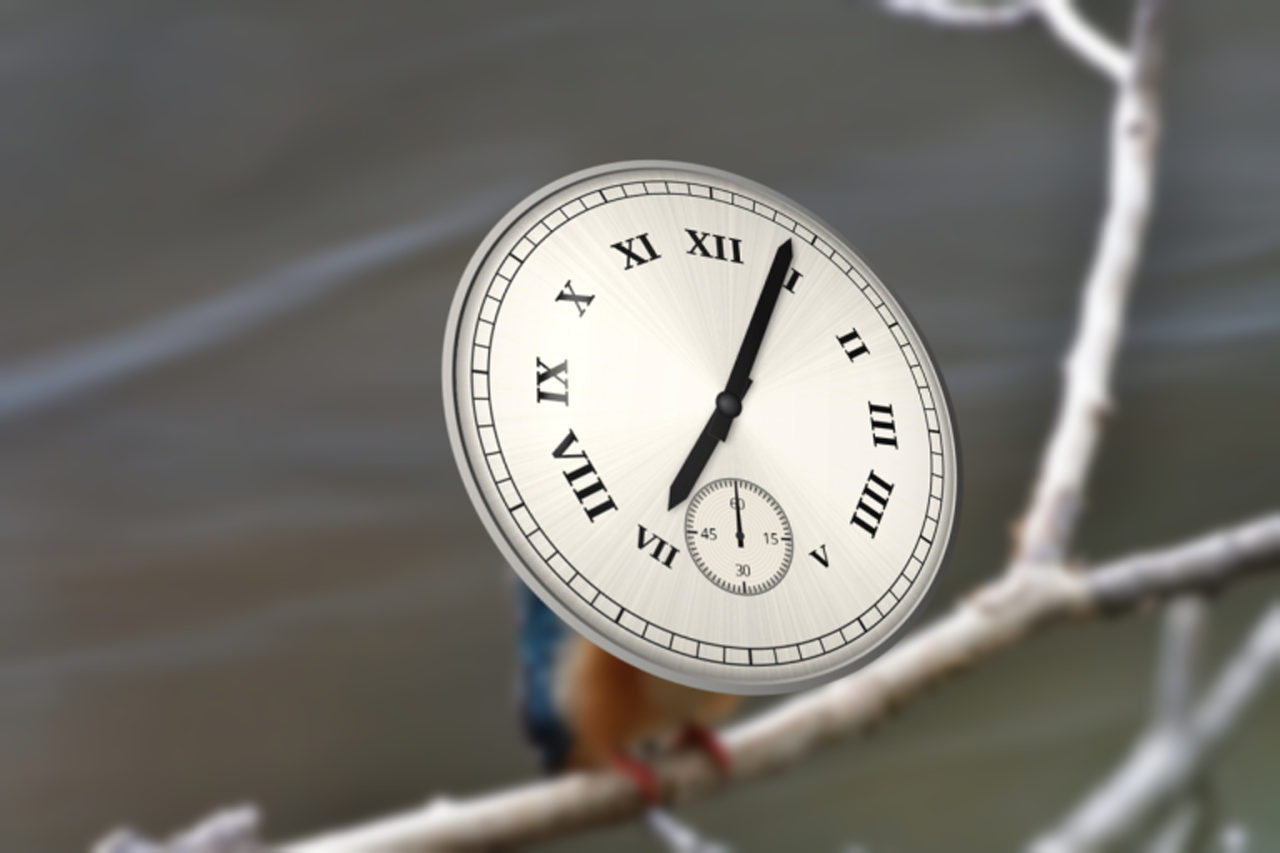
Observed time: 7:04
